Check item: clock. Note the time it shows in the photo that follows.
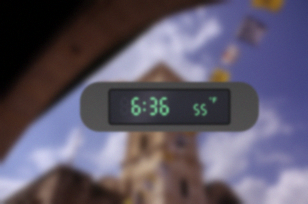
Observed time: 6:36
